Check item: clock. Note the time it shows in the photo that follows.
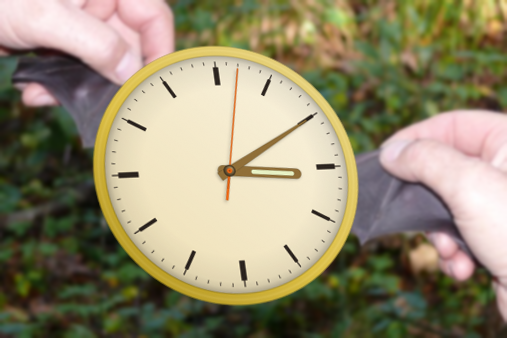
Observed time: 3:10:02
